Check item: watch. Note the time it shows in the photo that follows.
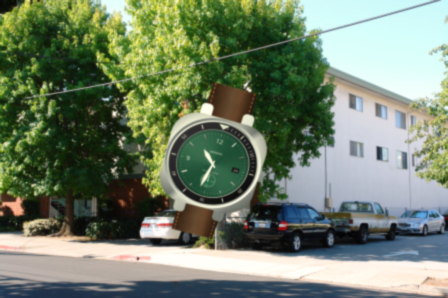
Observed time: 10:32
